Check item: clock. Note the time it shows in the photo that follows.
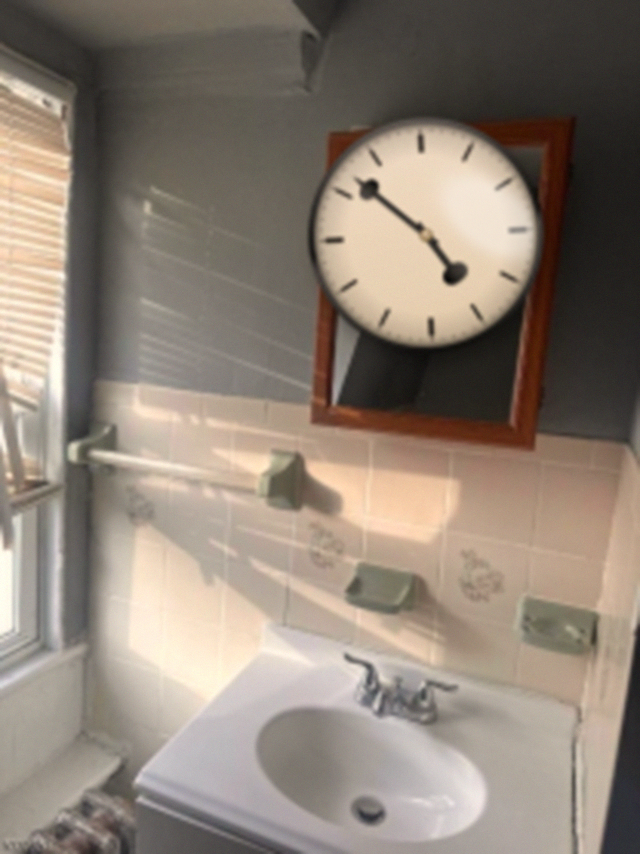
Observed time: 4:52
